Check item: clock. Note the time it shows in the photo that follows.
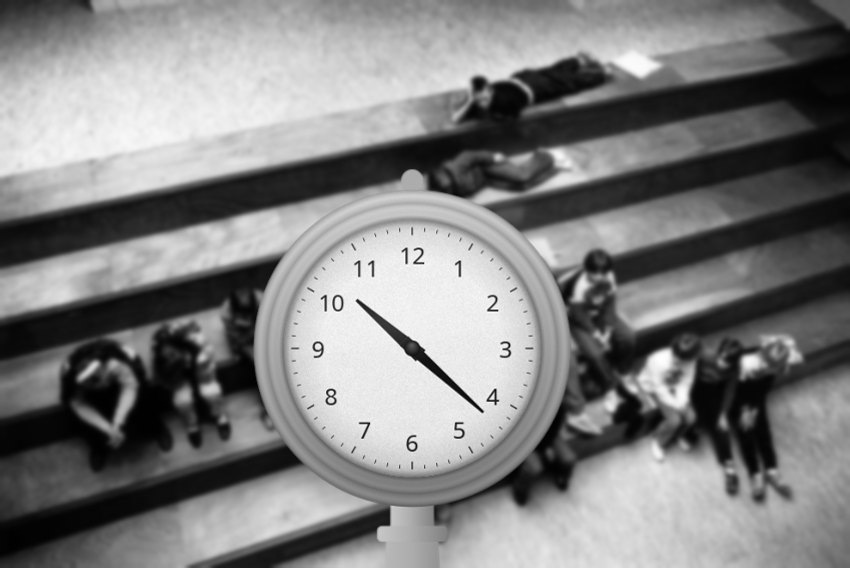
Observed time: 10:22
